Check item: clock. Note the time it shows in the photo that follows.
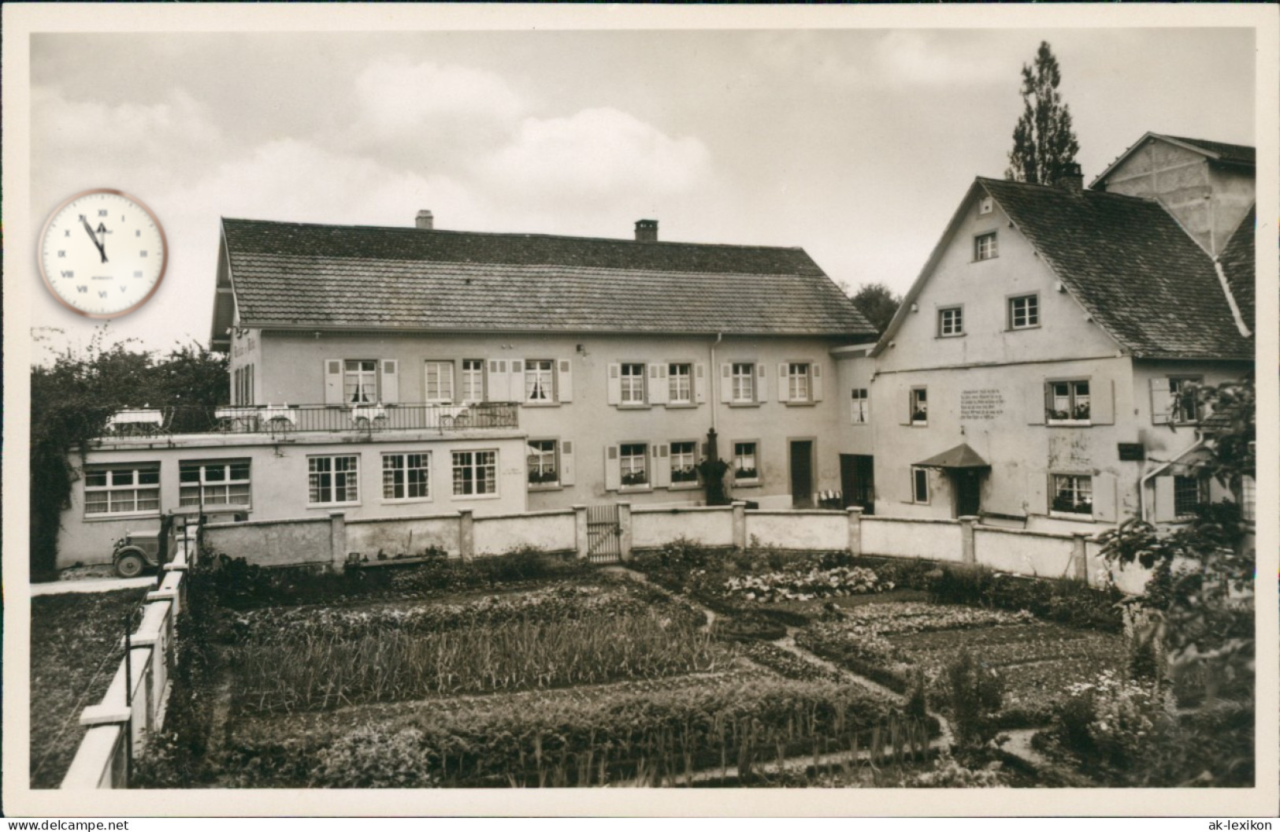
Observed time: 11:55
